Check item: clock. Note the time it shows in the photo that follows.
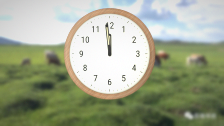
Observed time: 11:59
